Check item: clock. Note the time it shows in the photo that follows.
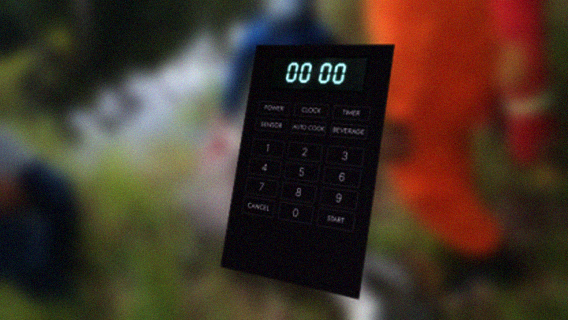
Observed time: 0:00
